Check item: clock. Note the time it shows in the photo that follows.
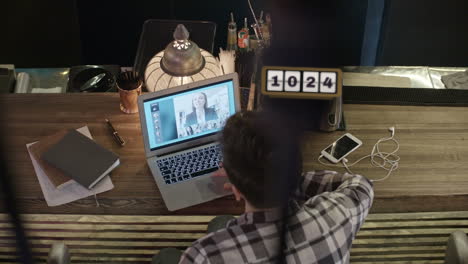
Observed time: 10:24
